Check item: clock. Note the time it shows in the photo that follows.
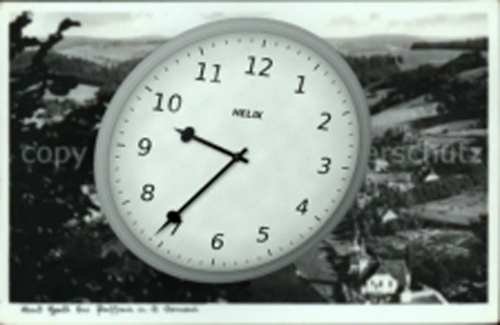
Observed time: 9:36
